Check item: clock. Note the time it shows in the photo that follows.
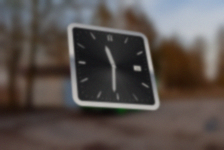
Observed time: 11:31
